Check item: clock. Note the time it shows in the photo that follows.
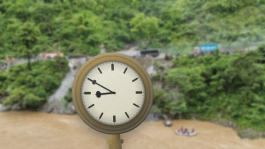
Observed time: 8:50
